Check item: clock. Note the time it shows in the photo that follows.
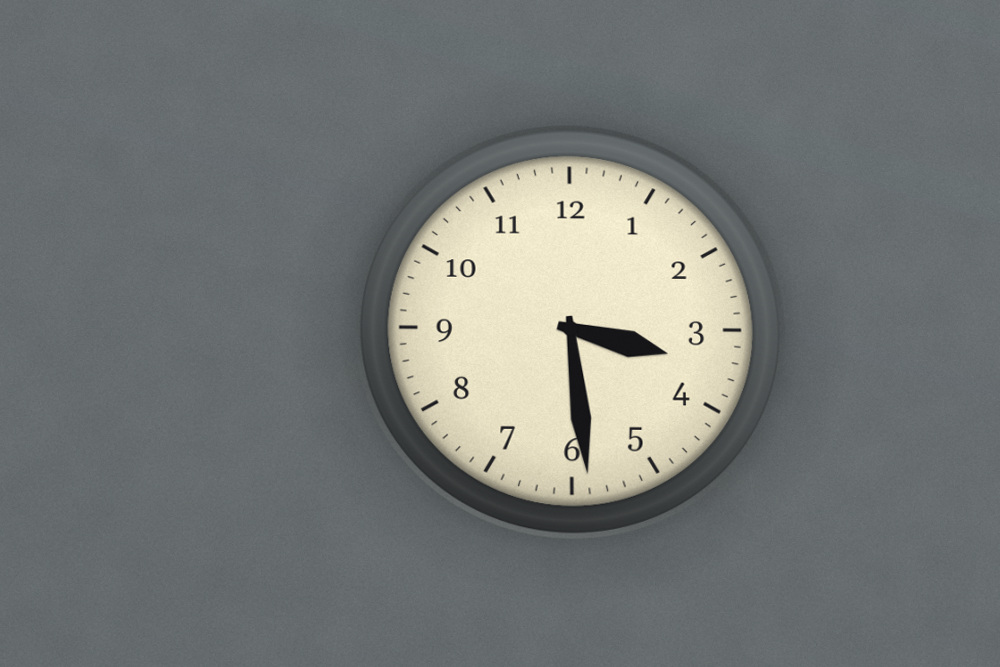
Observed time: 3:29
